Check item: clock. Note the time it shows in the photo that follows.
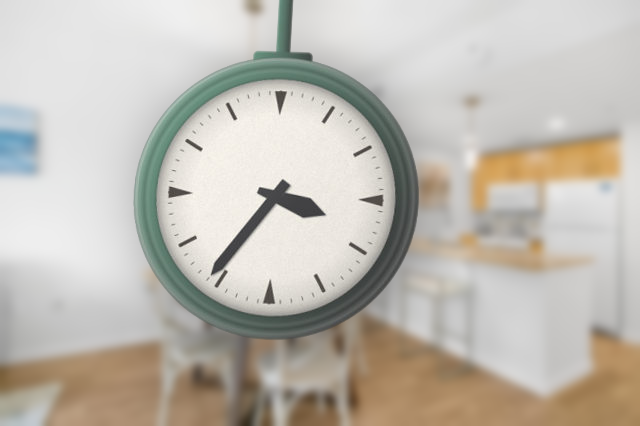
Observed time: 3:36
